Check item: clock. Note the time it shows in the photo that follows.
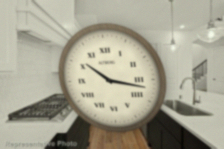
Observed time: 10:17
